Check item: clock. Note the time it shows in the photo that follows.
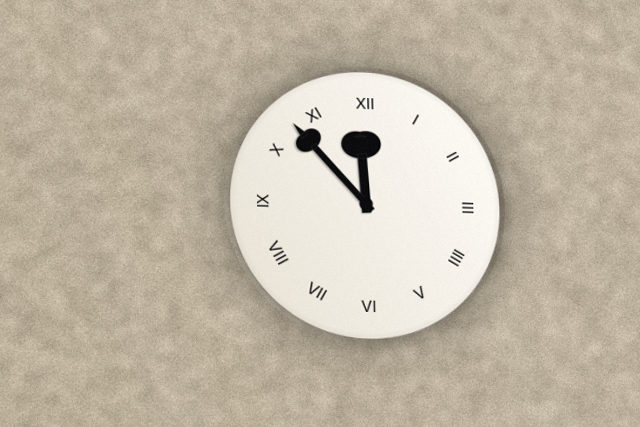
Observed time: 11:53
